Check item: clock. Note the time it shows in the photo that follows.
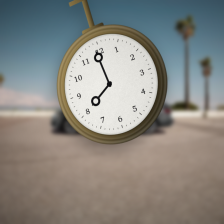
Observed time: 7:59
